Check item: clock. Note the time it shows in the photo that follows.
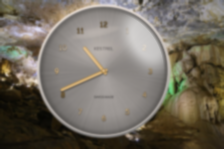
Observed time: 10:41
